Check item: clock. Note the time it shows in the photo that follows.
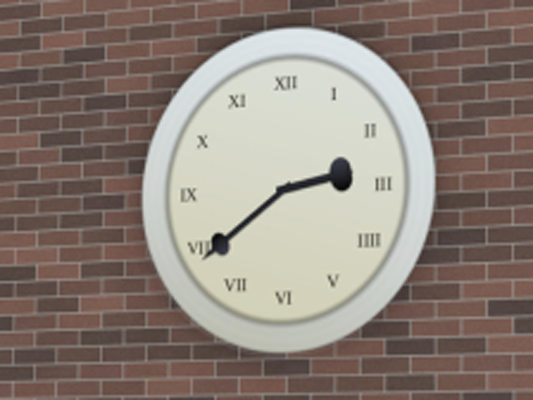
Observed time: 2:39
